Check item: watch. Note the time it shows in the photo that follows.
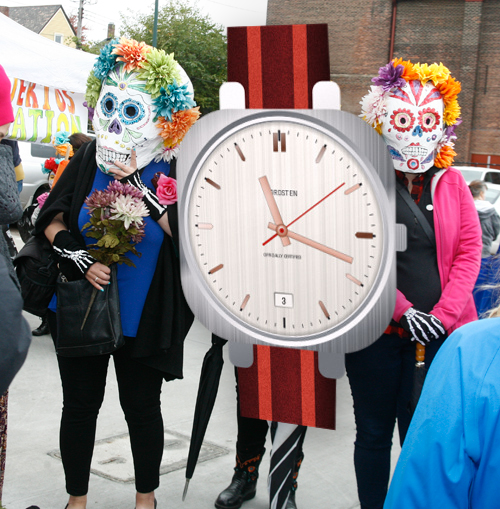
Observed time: 11:18:09
